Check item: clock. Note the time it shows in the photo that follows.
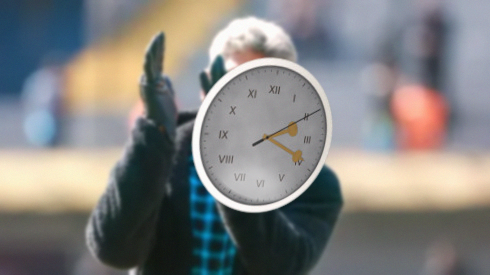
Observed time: 2:19:10
